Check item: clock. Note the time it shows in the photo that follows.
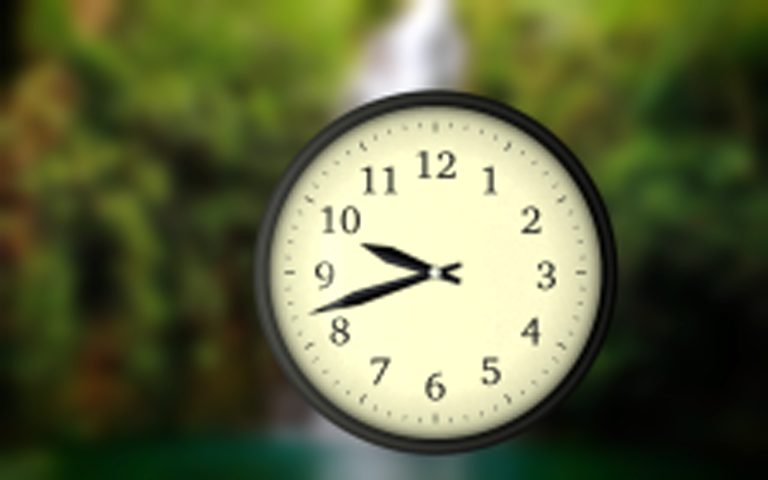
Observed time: 9:42
